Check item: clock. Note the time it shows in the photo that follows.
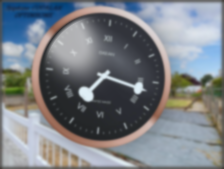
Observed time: 7:17
